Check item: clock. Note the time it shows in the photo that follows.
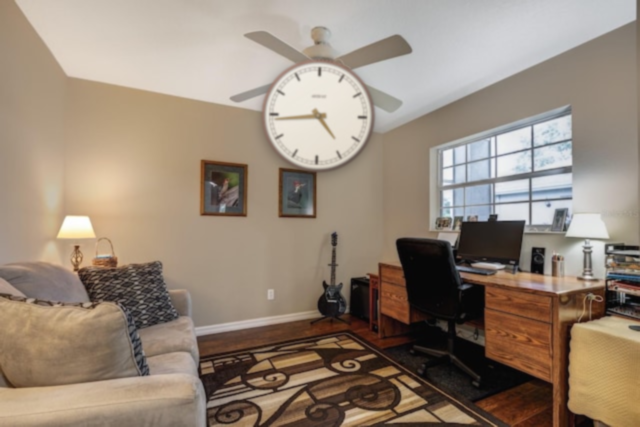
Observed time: 4:44
